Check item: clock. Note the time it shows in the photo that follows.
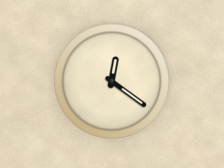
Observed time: 12:21
